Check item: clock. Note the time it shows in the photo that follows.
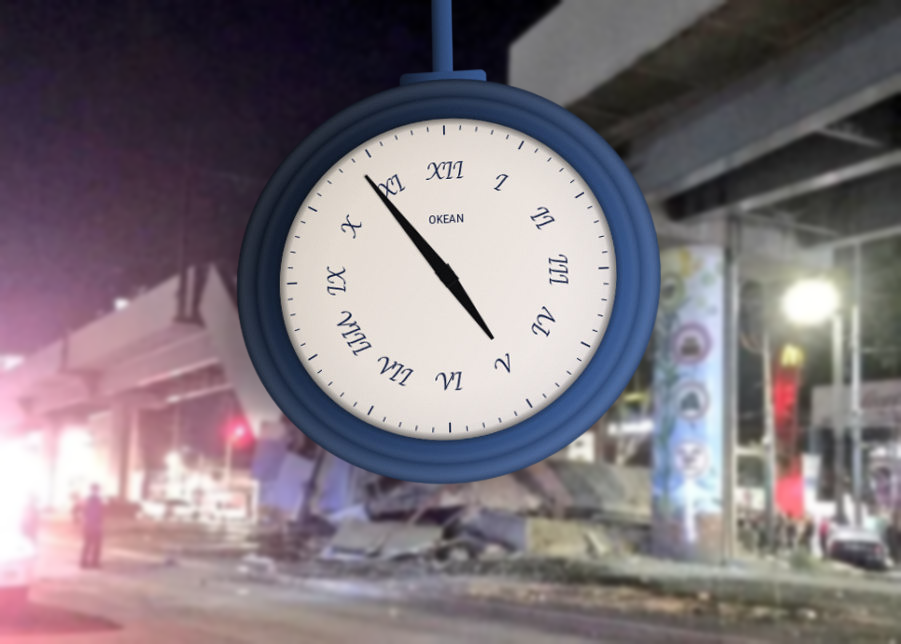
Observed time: 4:54
